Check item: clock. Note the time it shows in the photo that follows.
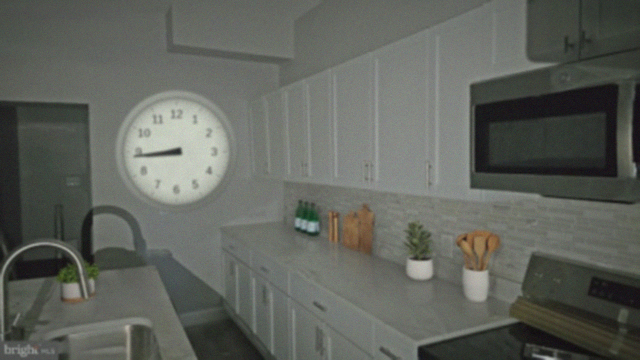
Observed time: 8:44
